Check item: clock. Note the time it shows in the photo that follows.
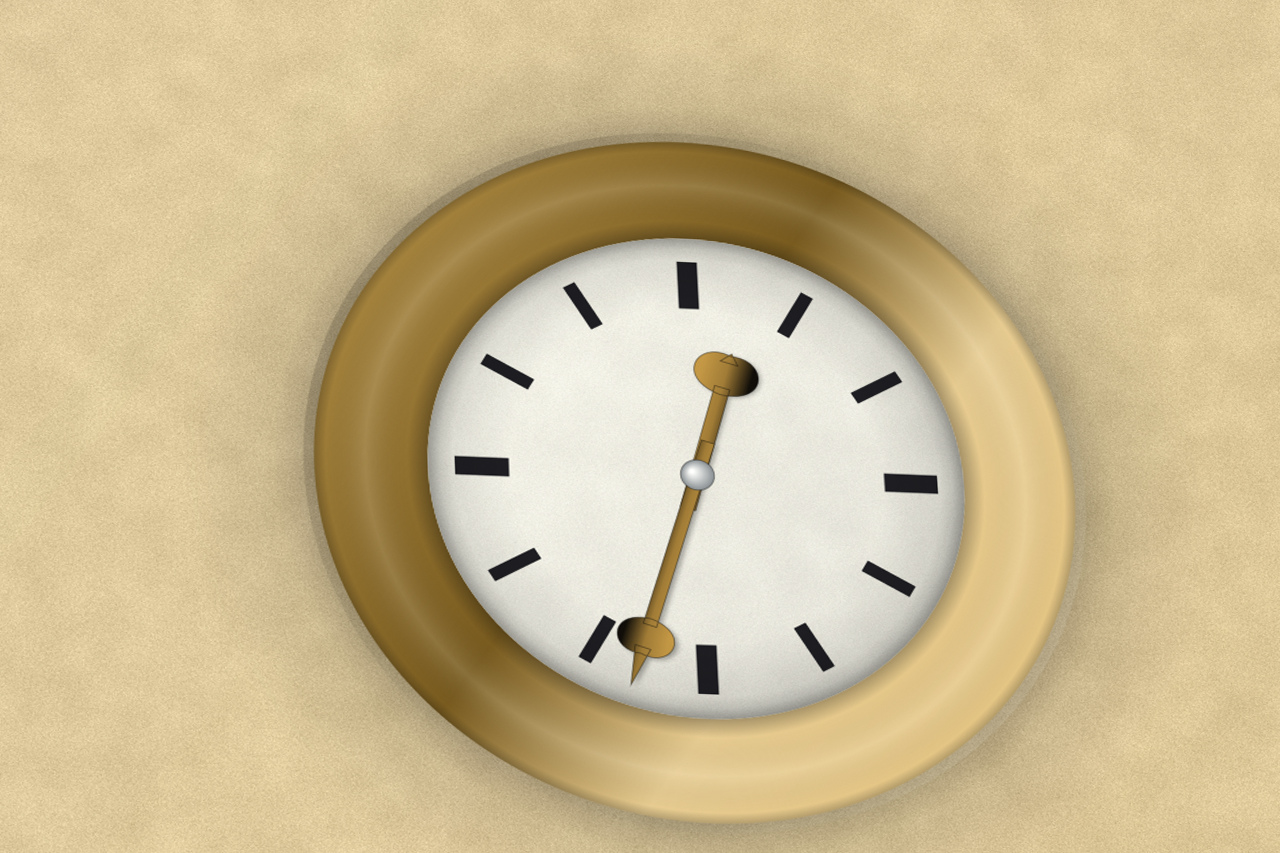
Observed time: 12:33
